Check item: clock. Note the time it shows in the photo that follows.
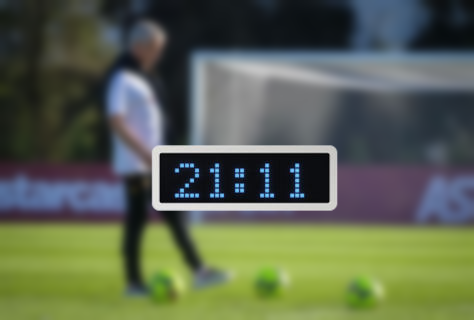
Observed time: 21:11
